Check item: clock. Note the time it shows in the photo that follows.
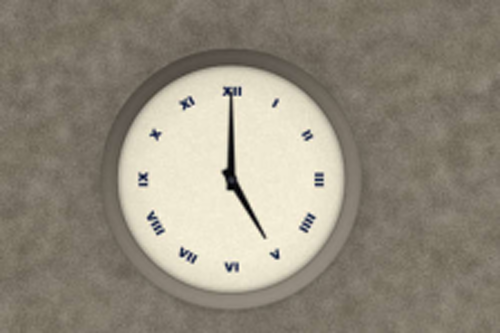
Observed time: 5:00
